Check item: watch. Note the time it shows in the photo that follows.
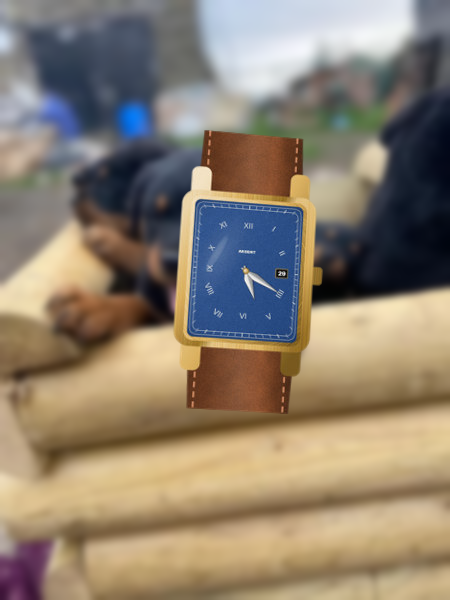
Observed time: 5:20
